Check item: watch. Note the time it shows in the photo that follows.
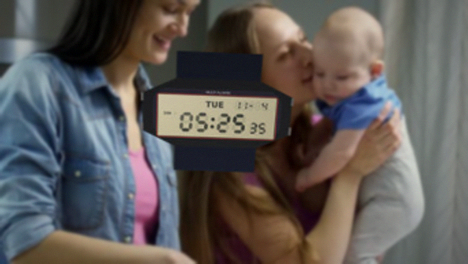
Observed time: 5:25:35
